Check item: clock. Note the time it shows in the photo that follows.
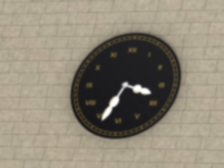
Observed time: 3:34
